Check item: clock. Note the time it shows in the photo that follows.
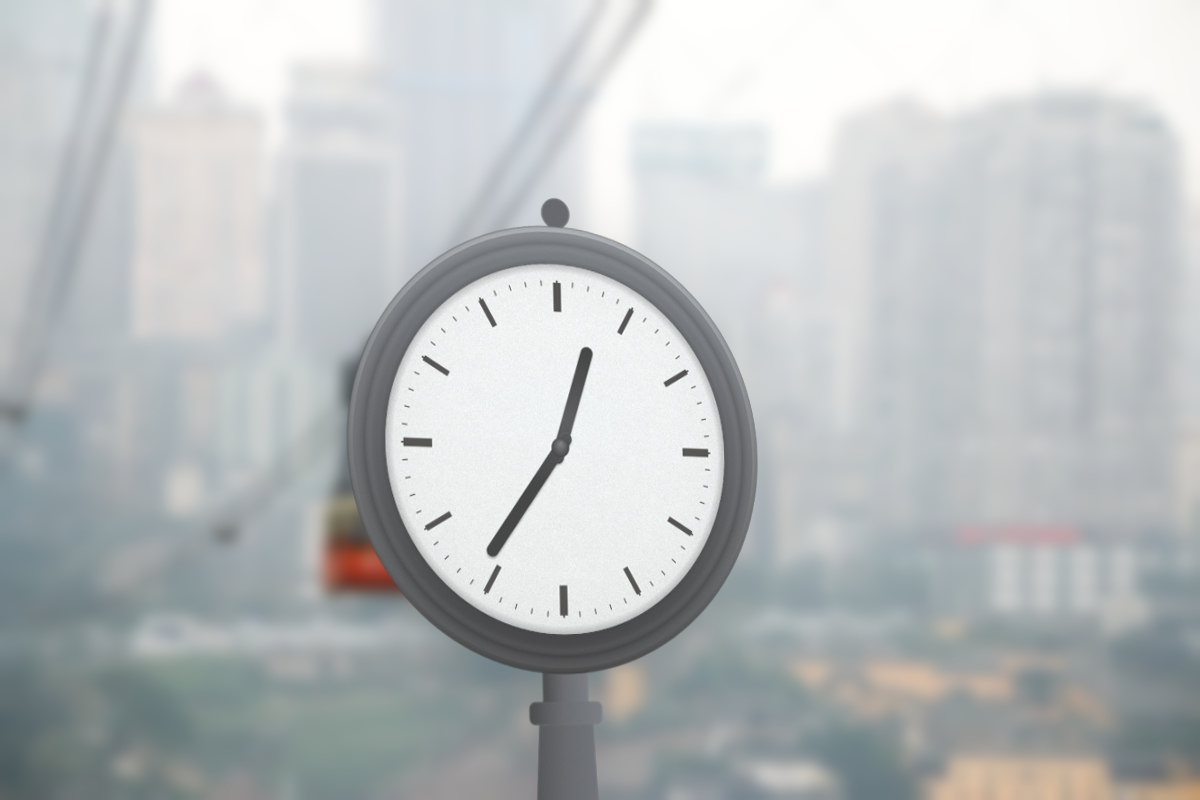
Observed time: 12:36
